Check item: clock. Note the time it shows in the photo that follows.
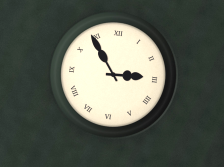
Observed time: 2:54
